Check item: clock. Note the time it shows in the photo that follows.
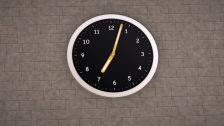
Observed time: 7:03
